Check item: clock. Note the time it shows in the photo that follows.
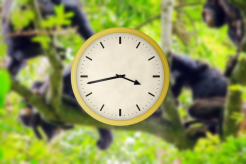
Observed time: 3:43
